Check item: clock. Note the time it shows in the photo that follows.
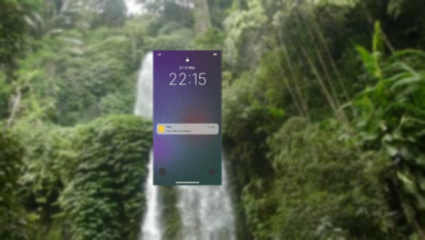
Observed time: 22:15
